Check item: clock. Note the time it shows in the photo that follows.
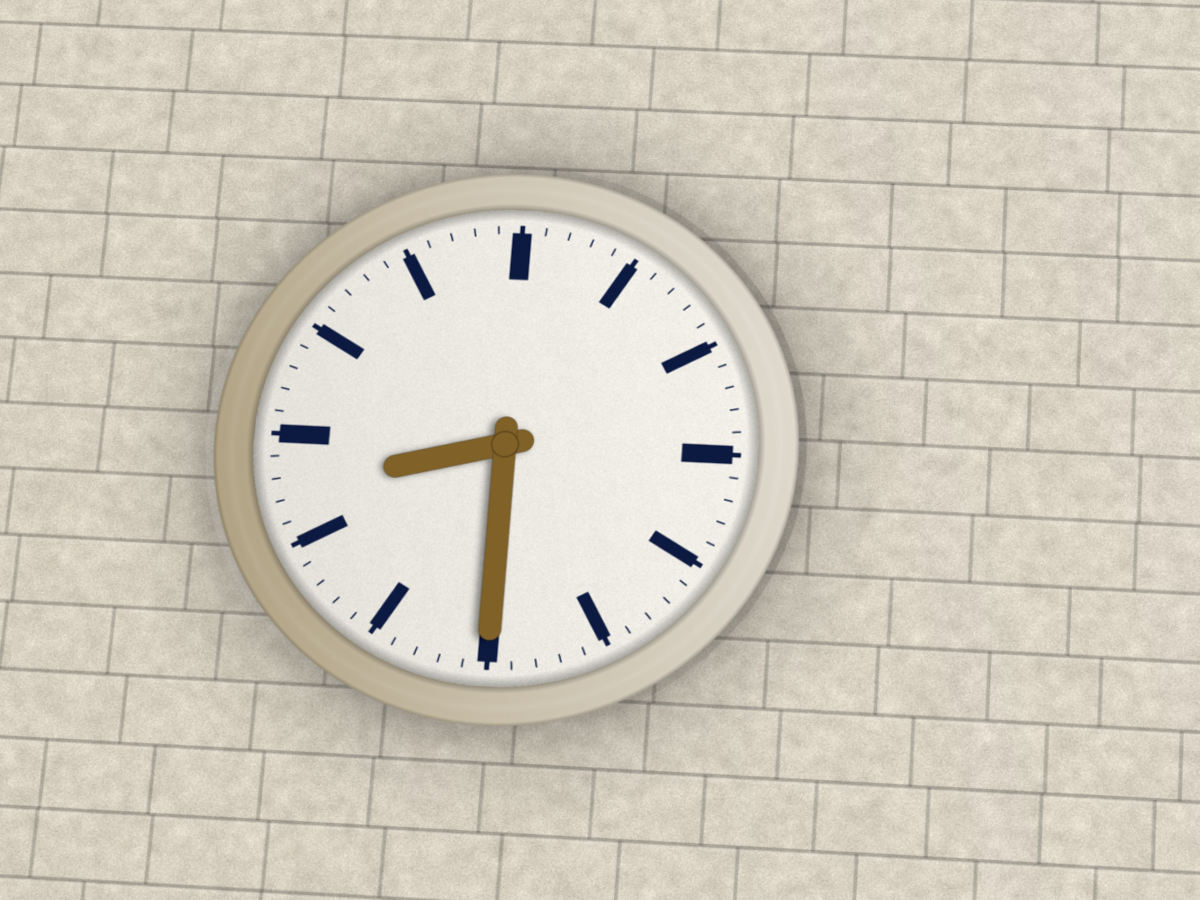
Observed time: 8:30
